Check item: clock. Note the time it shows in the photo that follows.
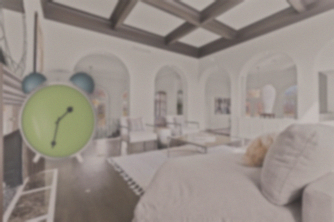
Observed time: 1:32
